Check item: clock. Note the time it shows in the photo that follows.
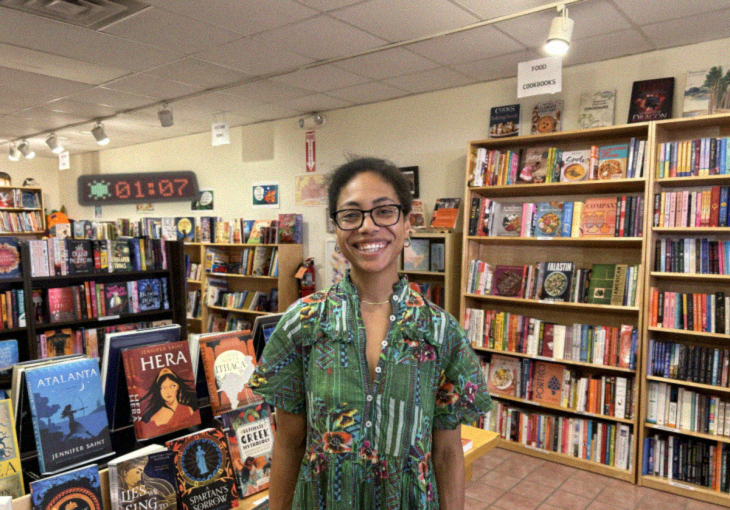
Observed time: 1:07
